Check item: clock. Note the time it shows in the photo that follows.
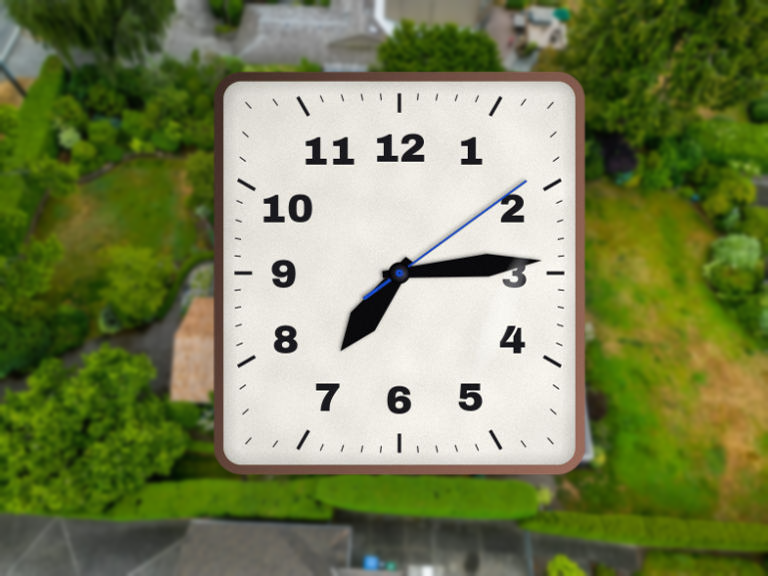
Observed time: 7:14:09
